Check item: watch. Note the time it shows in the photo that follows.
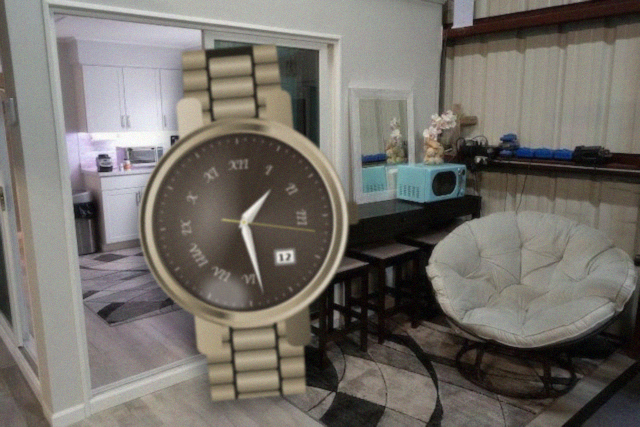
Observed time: 1:28:17
